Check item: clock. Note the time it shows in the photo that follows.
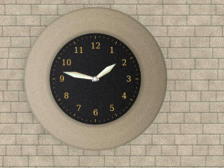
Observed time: 1:47
